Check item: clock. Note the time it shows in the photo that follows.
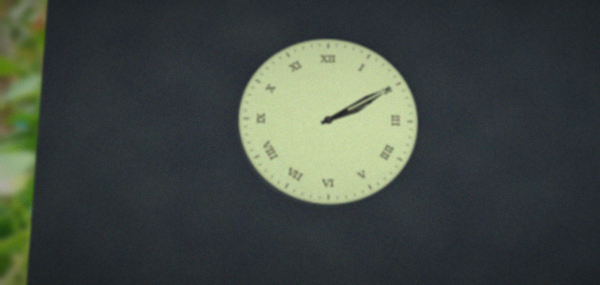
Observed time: 2:10
